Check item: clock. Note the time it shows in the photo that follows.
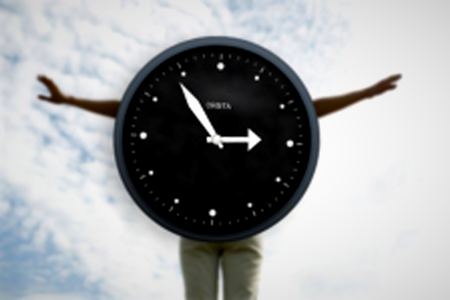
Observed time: 2:54
